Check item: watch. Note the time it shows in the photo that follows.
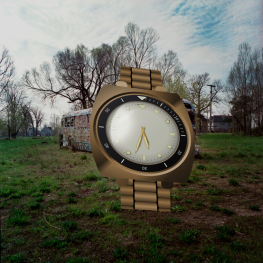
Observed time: 5:33
